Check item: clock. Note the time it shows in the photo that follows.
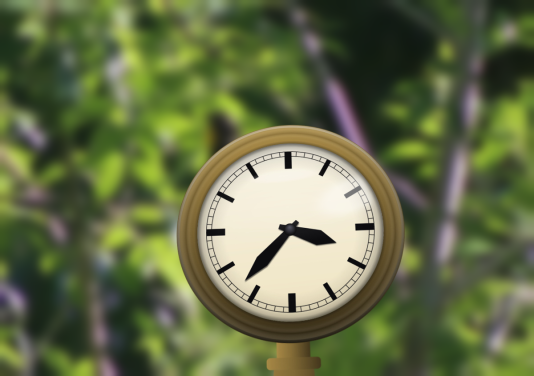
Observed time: 3:37
